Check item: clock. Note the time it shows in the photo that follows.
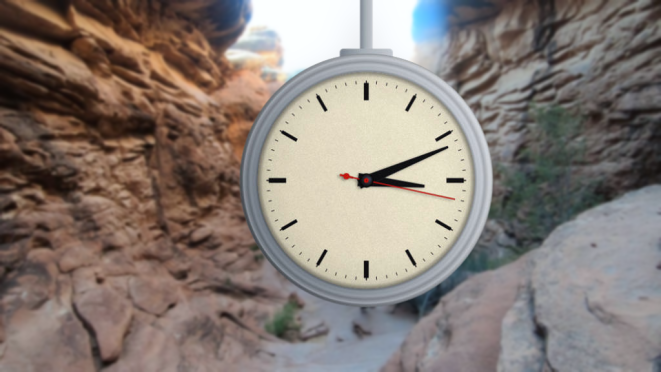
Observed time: 3:11:17
